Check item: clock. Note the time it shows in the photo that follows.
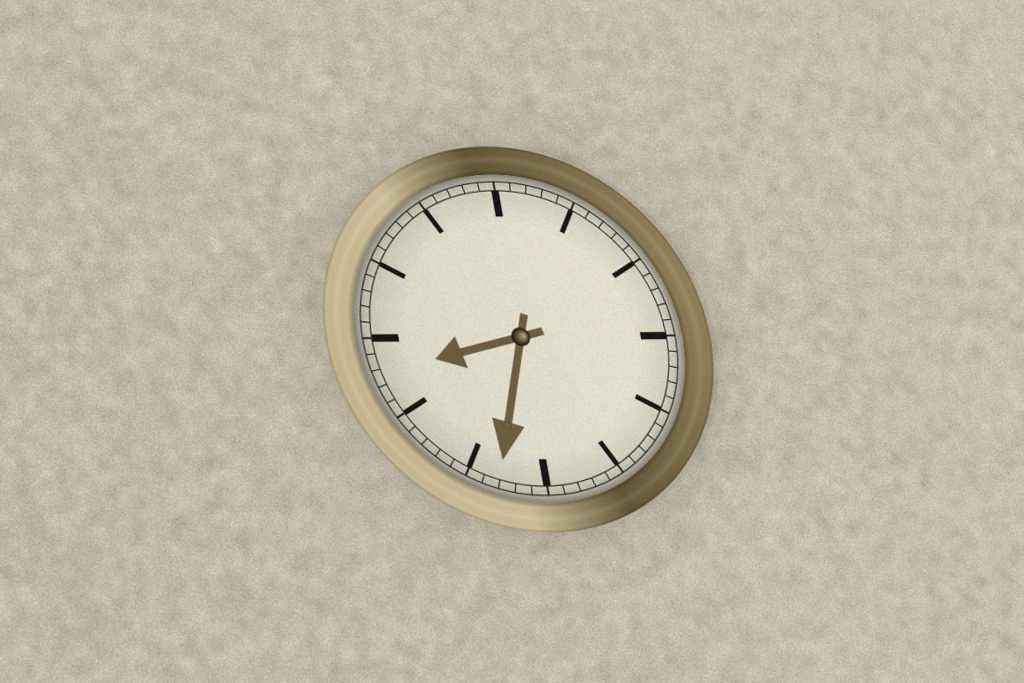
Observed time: 8:33
